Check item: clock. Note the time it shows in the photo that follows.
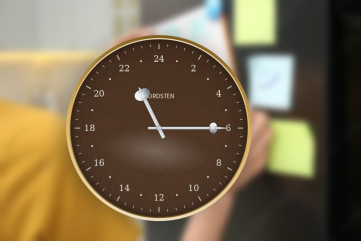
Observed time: 22:15
